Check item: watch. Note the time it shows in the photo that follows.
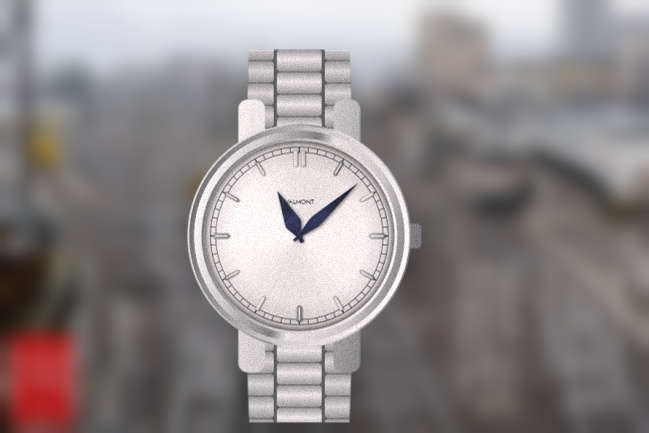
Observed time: 11:08
